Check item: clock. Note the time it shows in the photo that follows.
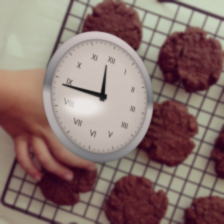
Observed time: 11:44
